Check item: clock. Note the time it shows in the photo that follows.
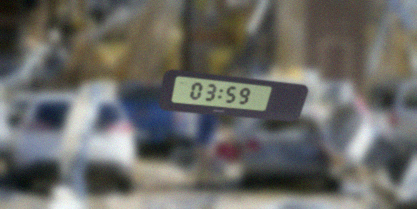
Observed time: 3:59
